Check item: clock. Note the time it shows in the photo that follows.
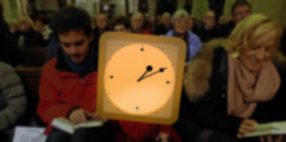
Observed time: 1:10
